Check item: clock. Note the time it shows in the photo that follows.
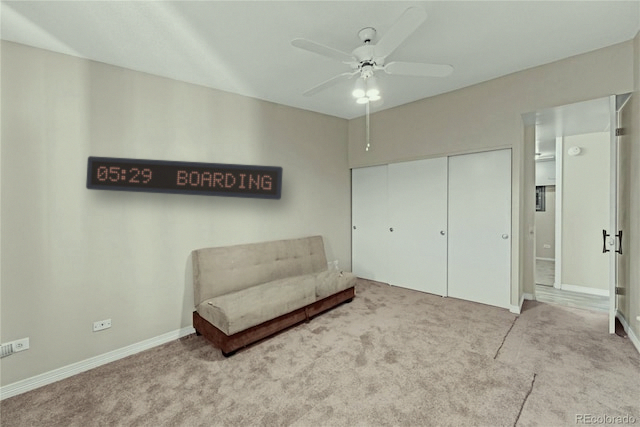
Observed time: 5:29
